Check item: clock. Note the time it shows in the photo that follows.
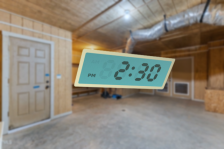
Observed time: 2:30
